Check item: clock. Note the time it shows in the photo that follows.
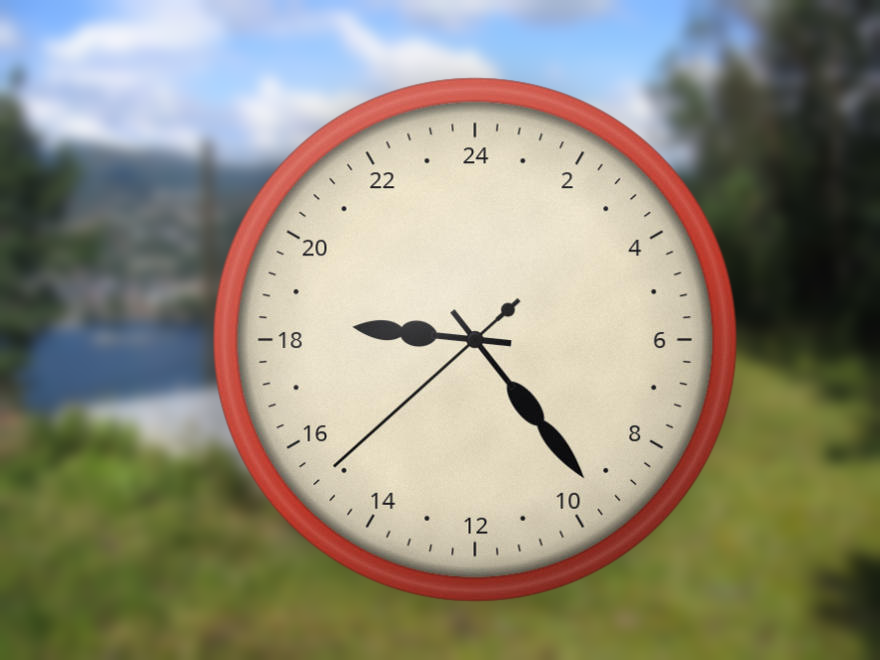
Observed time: 18:23:38
